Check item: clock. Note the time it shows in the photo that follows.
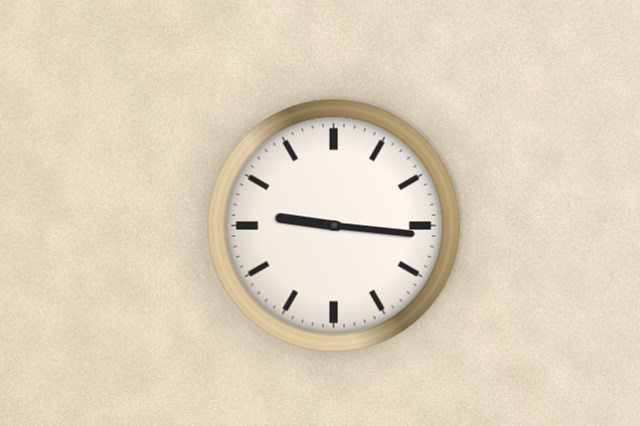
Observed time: 9:16
